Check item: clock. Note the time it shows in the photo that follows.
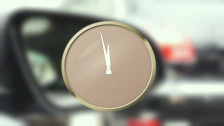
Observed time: 11:58
